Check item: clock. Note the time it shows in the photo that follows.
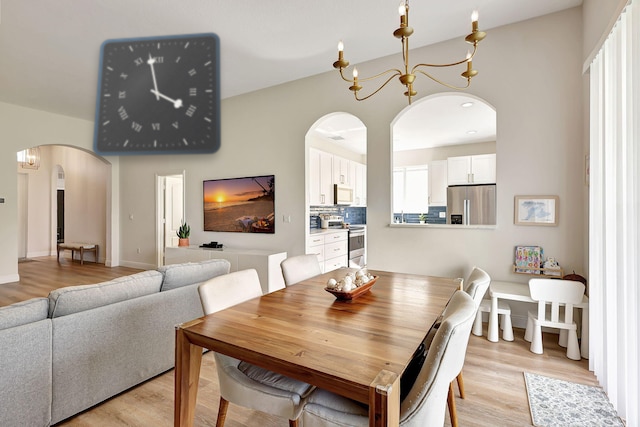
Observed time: 3:58
